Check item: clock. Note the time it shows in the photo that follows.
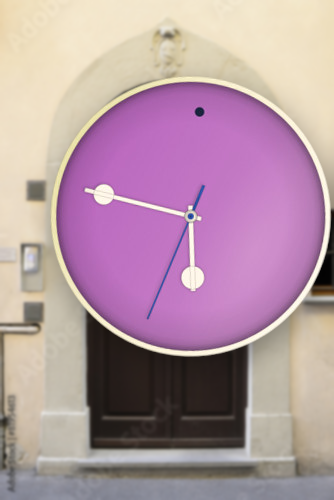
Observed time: 5:46:33
